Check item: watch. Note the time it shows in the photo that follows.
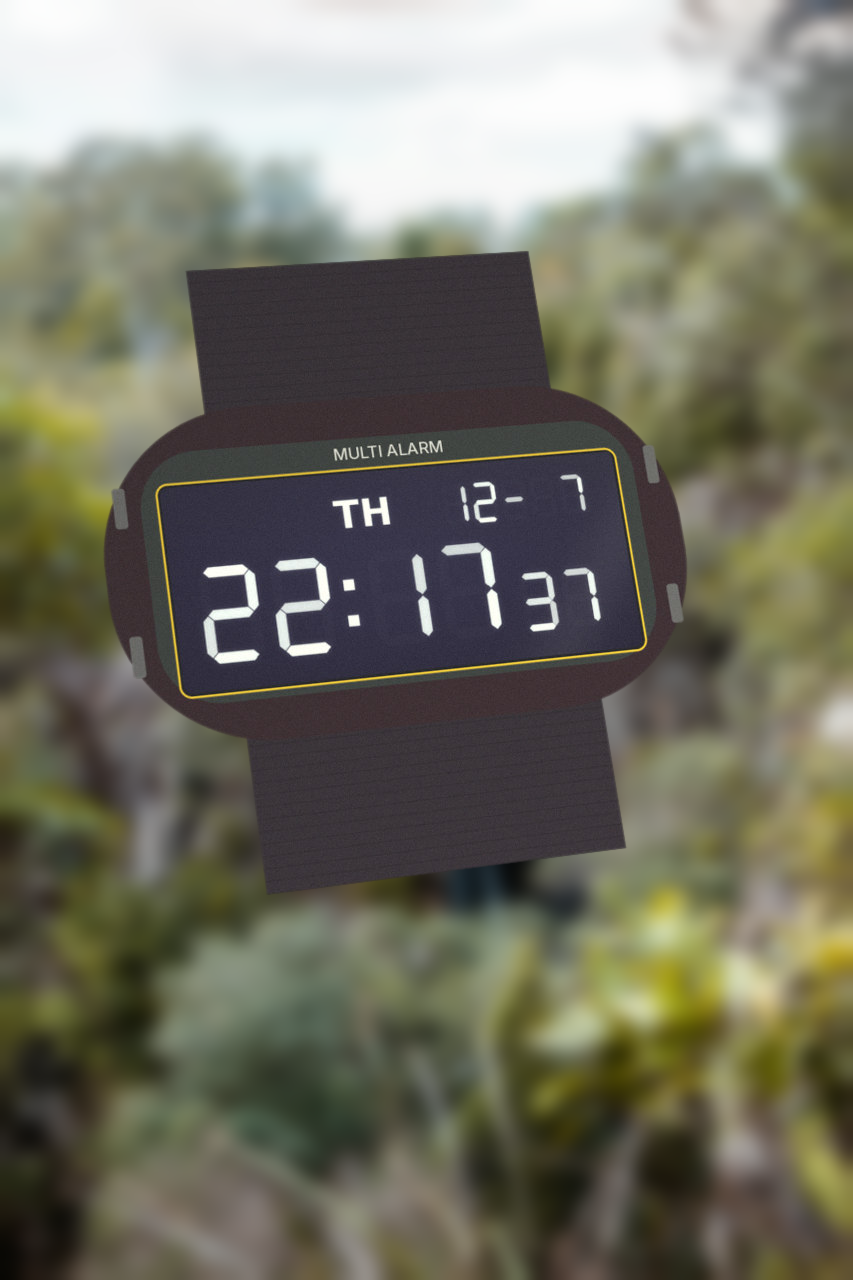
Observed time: 22:17:37
